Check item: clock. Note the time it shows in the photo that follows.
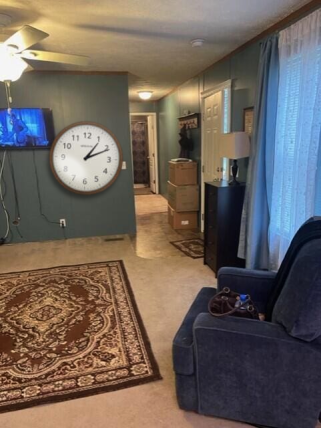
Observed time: 1:11
